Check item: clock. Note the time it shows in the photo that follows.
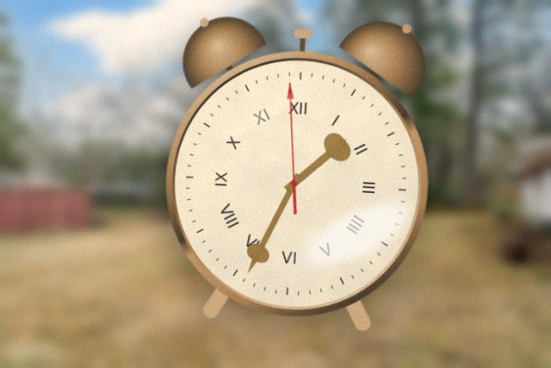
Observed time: 1:33:59
